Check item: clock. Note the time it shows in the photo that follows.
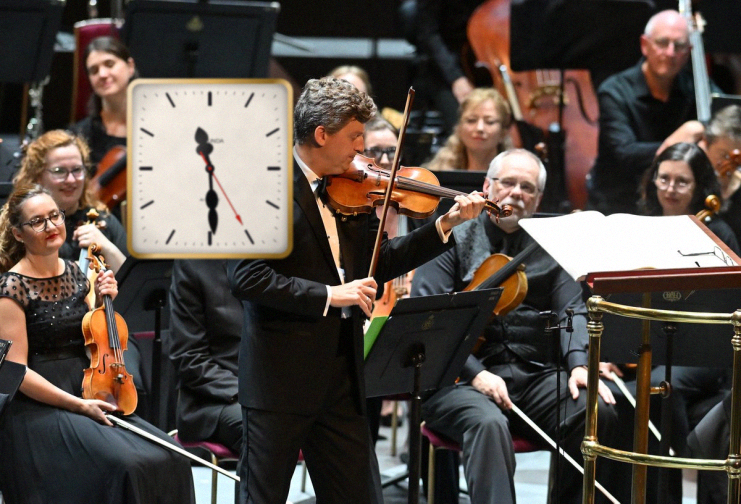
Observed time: 11:29:25
